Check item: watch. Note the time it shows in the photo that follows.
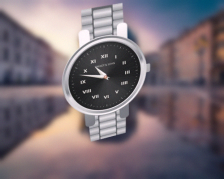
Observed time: 10:48
